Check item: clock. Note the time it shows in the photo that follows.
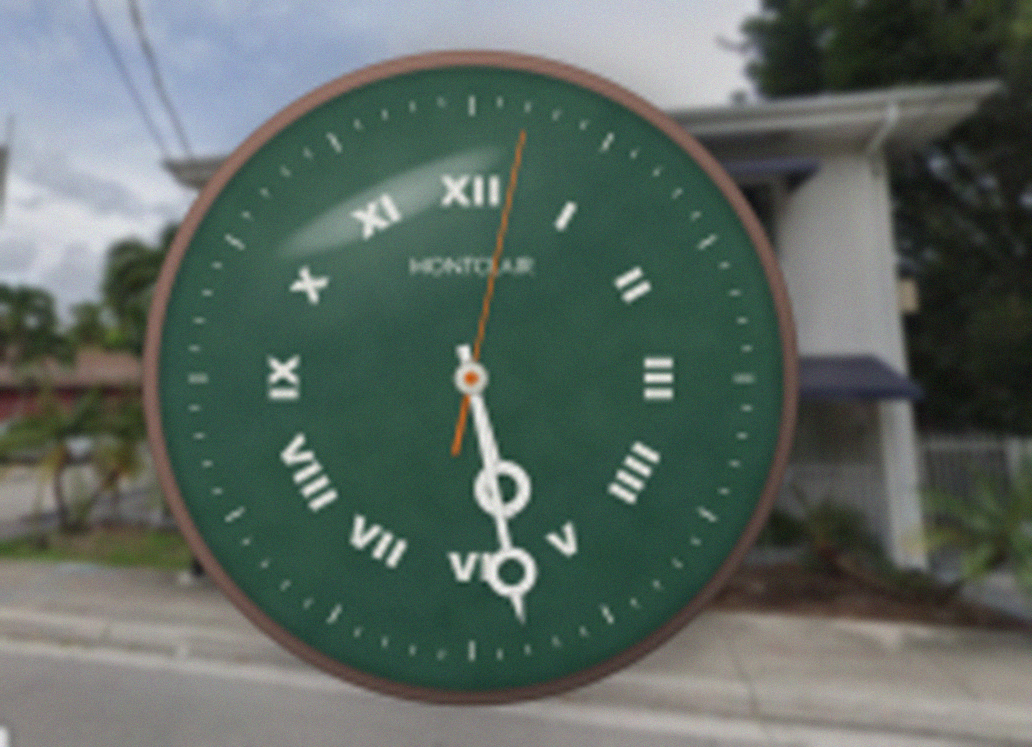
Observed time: 5:28:02
